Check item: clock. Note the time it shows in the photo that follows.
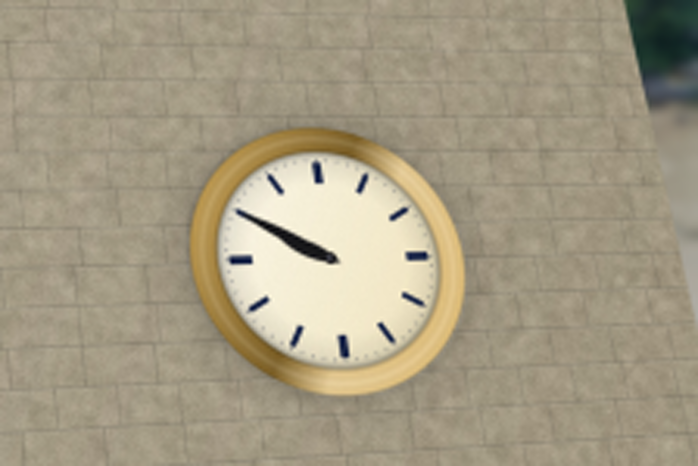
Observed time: 9:50
